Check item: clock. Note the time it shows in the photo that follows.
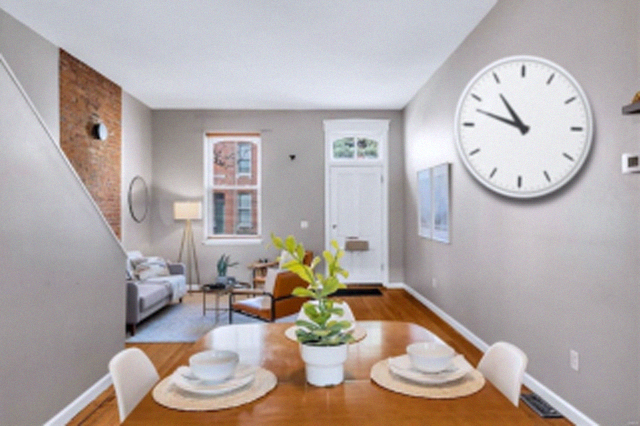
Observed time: 10:48
